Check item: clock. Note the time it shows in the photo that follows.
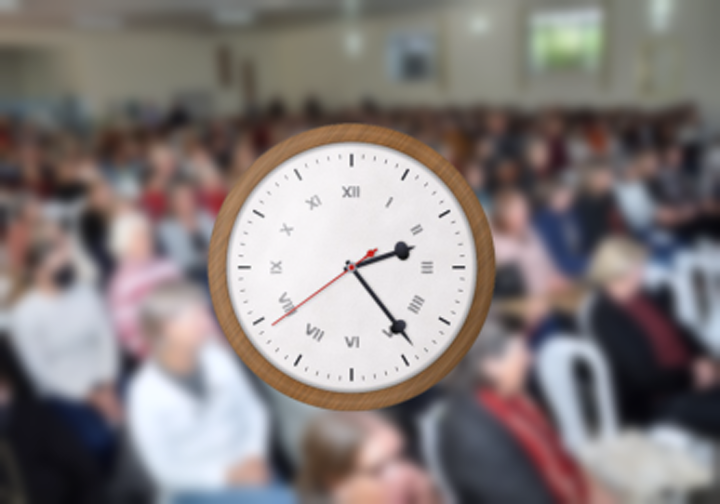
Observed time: 2:23:39
